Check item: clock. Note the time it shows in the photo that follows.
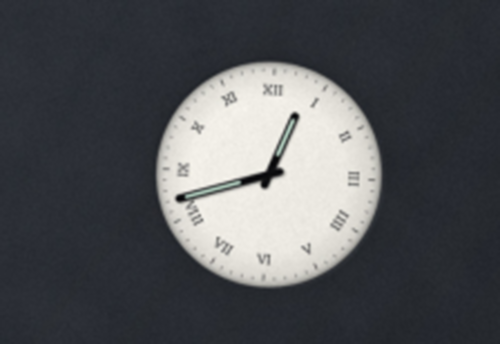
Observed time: 12:42
